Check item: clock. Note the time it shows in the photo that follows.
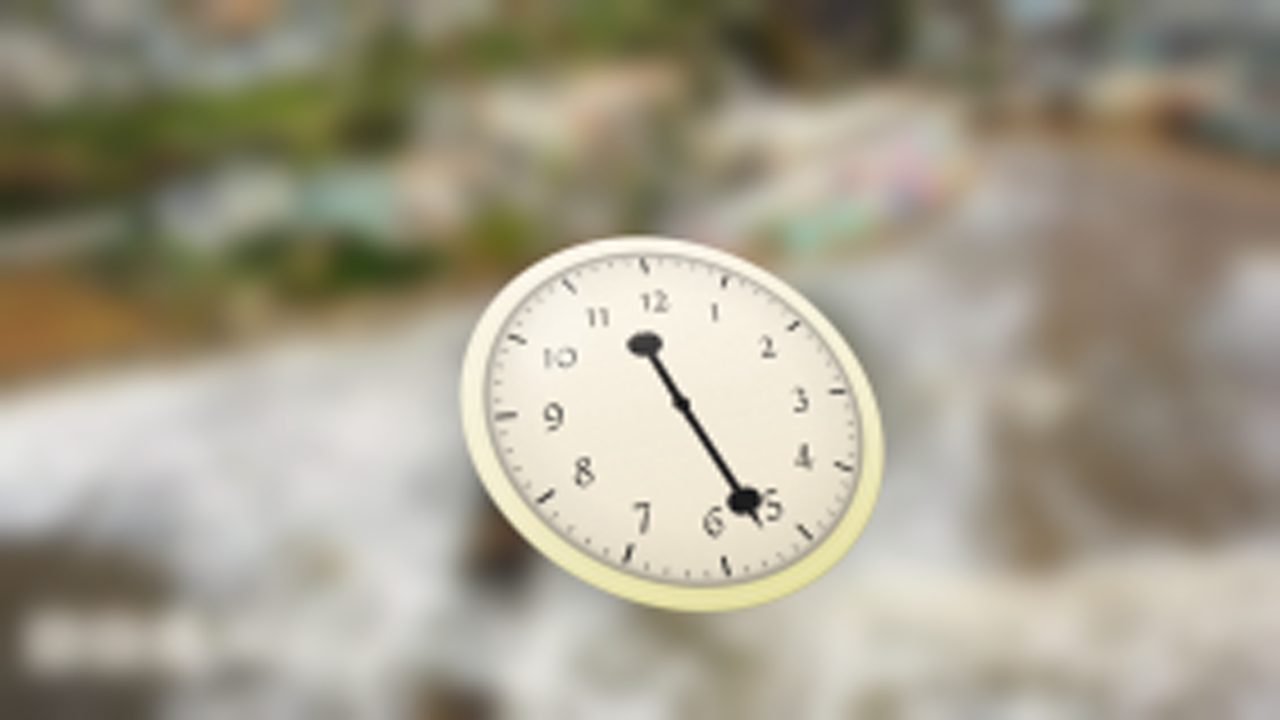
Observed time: 11:27
